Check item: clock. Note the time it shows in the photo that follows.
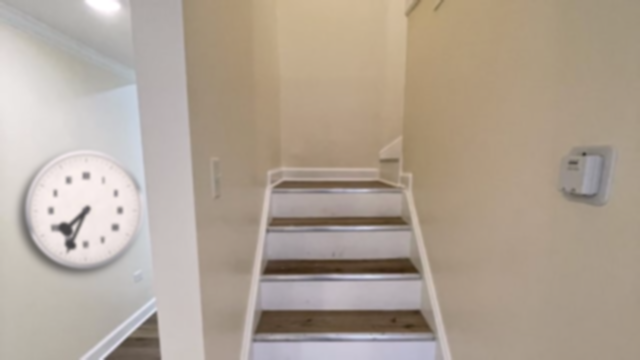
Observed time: 7:34
